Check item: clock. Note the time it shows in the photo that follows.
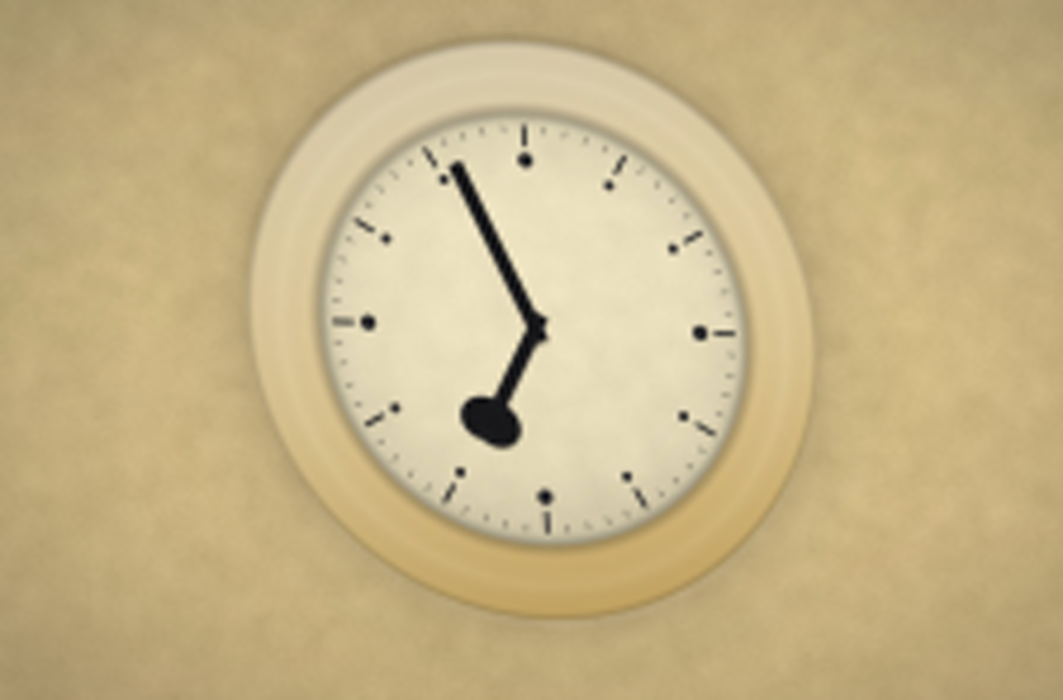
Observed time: 6:56
